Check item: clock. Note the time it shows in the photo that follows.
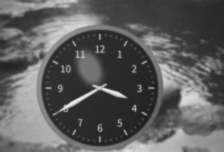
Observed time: 3:40
